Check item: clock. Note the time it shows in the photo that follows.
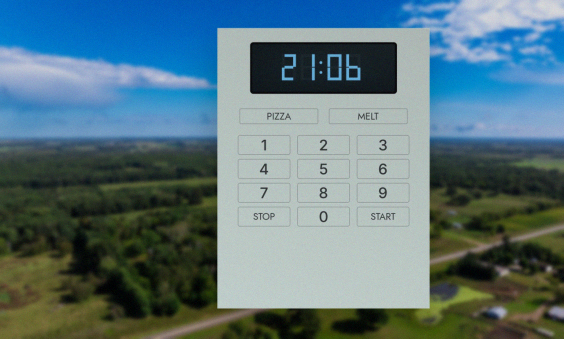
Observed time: 21:06
